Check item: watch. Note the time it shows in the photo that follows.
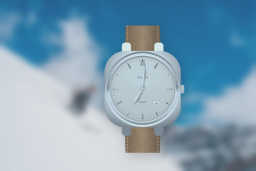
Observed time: 7:01
